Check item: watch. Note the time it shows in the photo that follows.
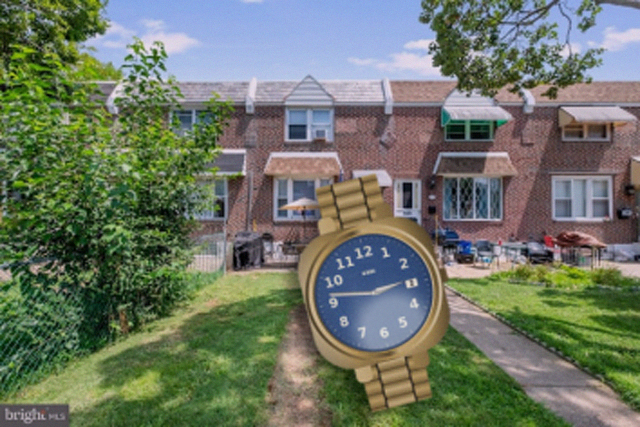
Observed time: 2:47
